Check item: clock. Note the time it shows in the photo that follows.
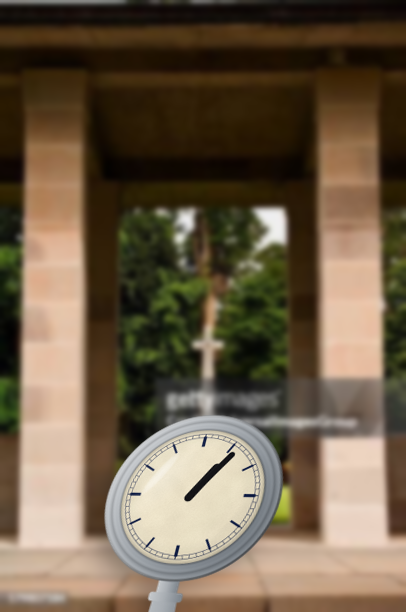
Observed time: 1:06
